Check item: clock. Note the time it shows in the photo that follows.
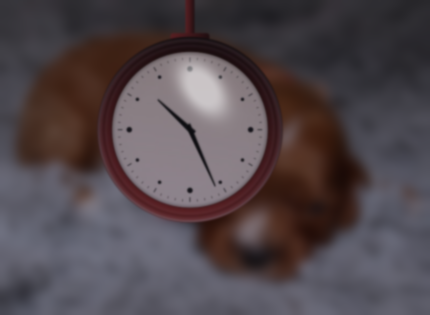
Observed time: 10:26
